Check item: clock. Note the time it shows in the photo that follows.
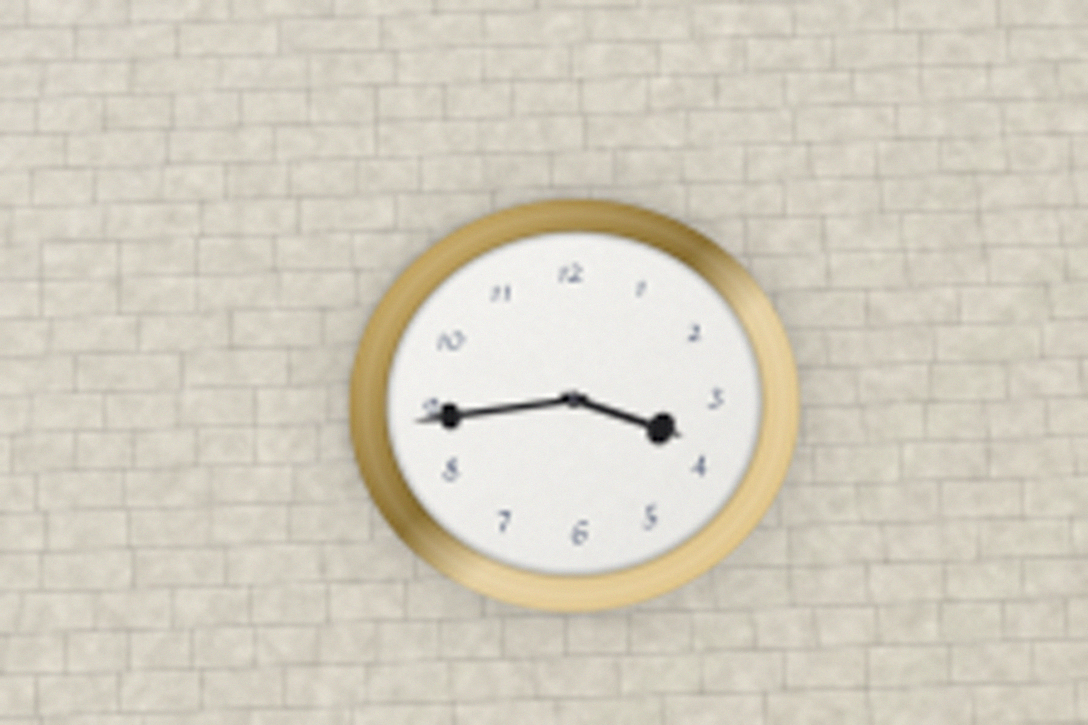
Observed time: 3:44
